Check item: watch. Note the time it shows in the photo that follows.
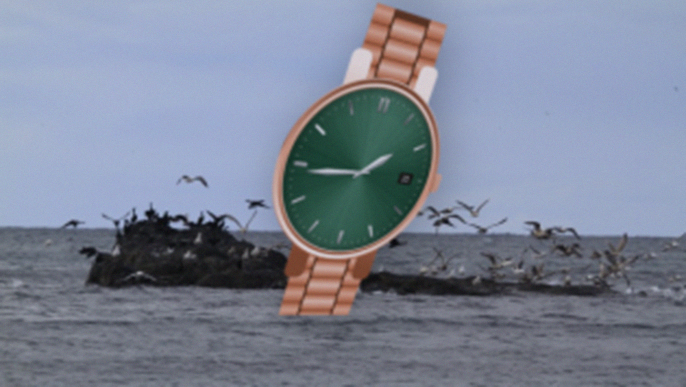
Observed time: 1:44
